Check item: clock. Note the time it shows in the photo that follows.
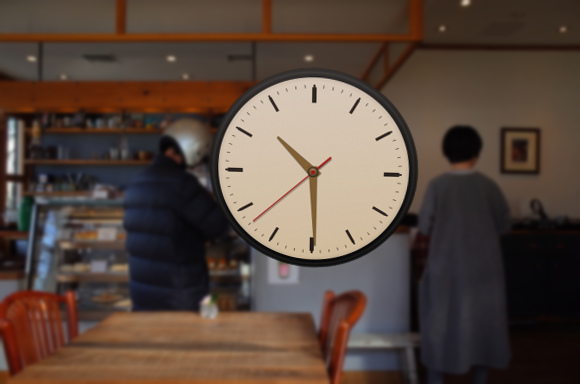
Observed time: 10:29:38
